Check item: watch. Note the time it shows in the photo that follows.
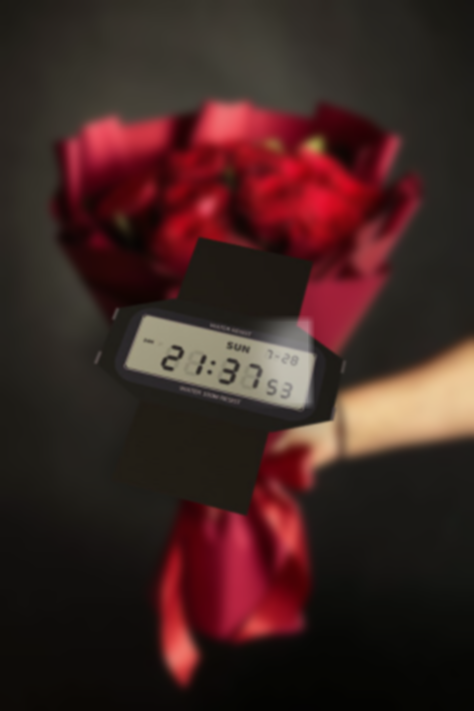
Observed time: 21:37:53
